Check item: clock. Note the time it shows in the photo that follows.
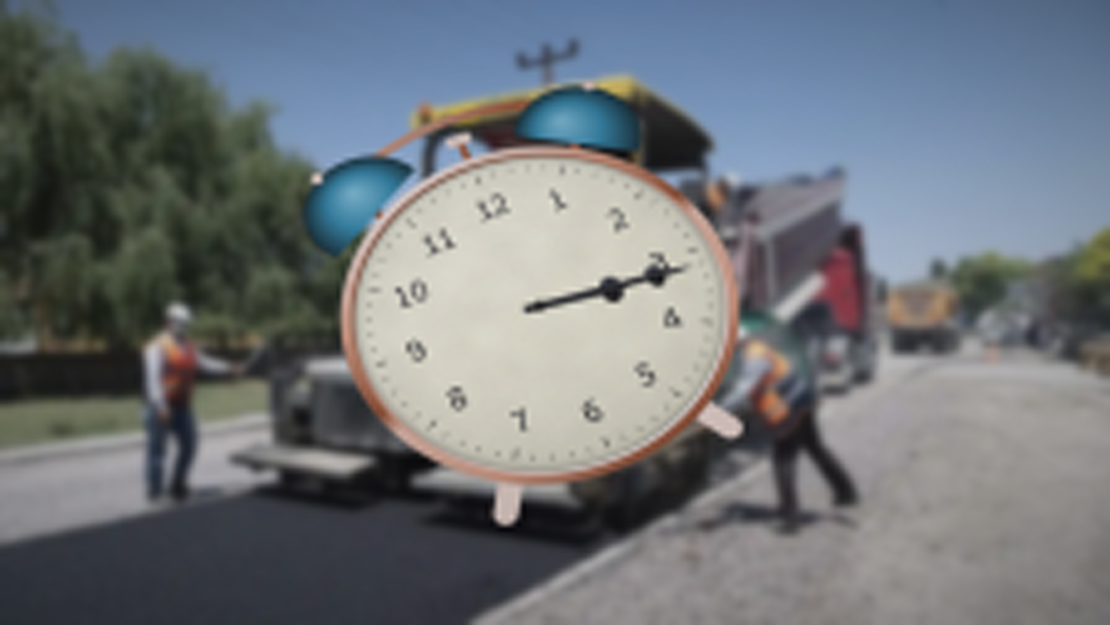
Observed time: 3:16
